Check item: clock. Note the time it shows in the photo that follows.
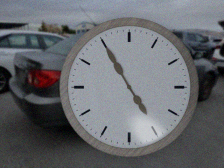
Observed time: 4:55
